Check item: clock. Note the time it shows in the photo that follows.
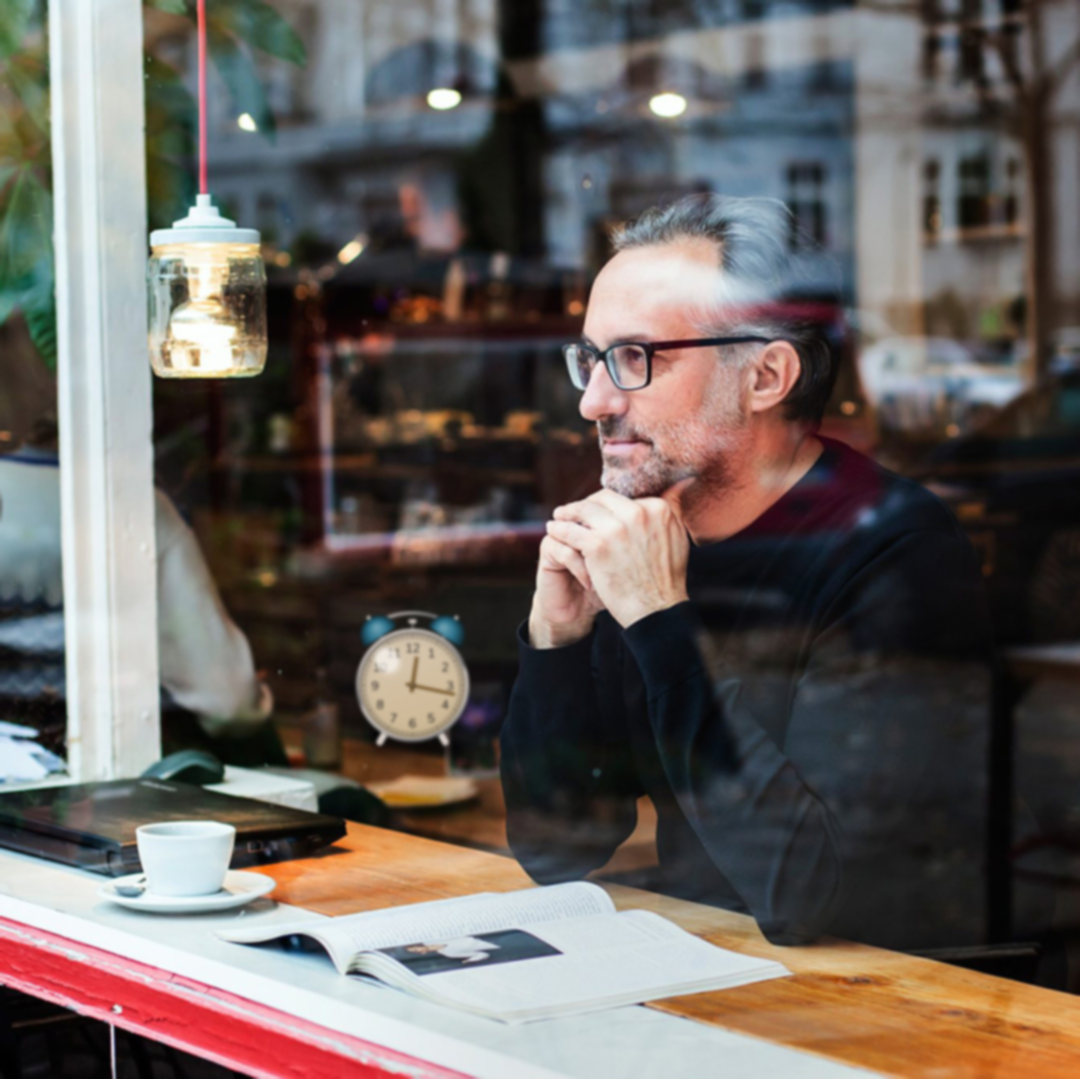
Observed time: 12:17
